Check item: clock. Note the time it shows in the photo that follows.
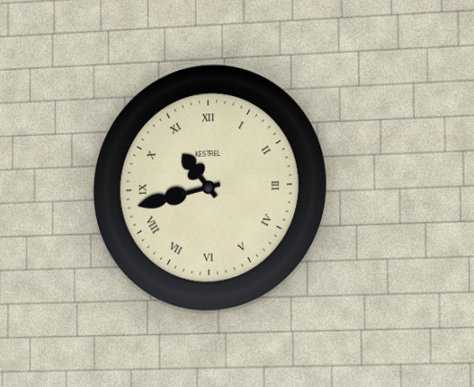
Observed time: 10:43
